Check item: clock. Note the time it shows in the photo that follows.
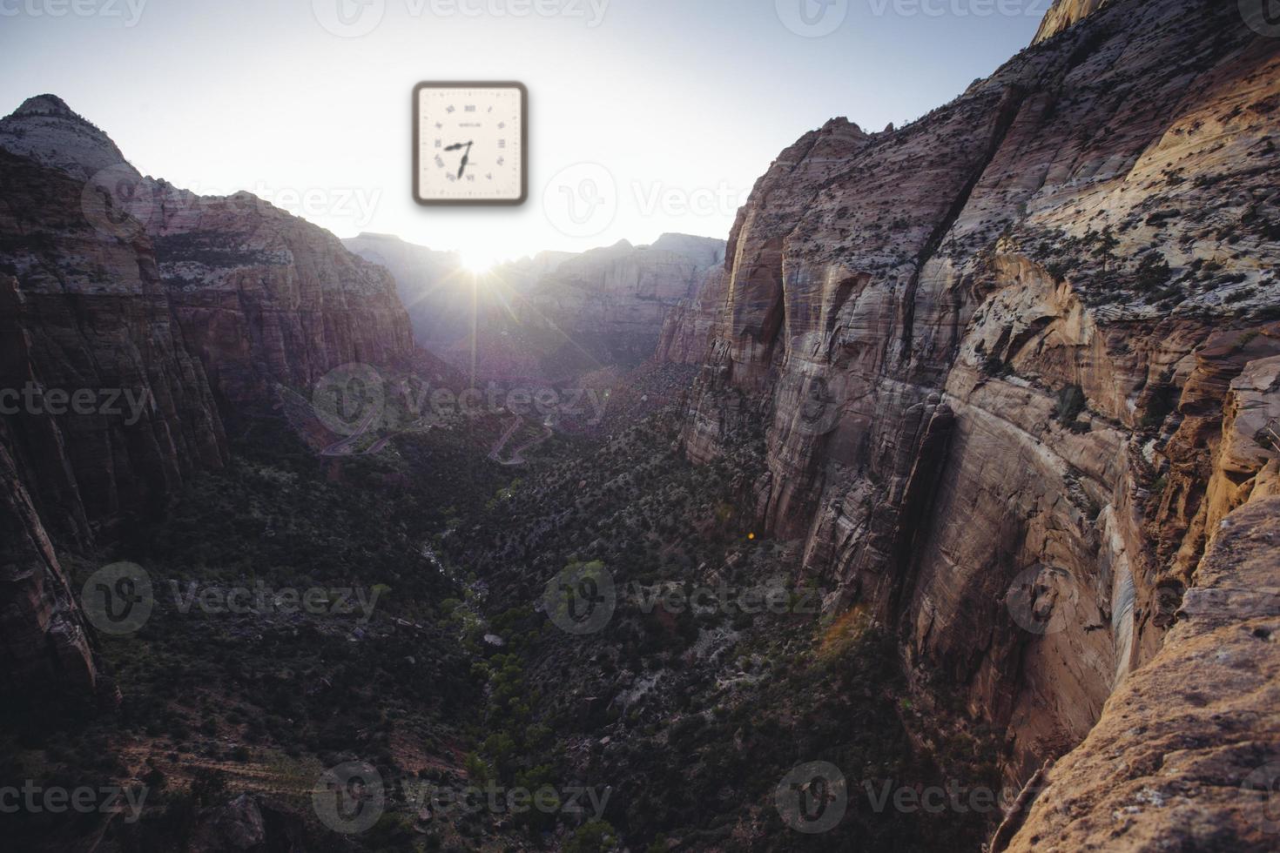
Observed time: 8:33
